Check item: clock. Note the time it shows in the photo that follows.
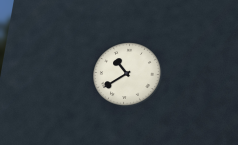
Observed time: 10:39
